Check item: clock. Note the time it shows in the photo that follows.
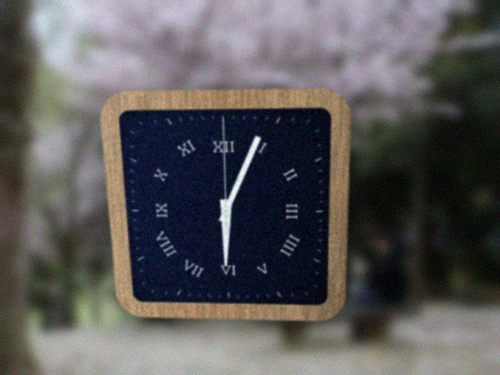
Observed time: 6:04:00
